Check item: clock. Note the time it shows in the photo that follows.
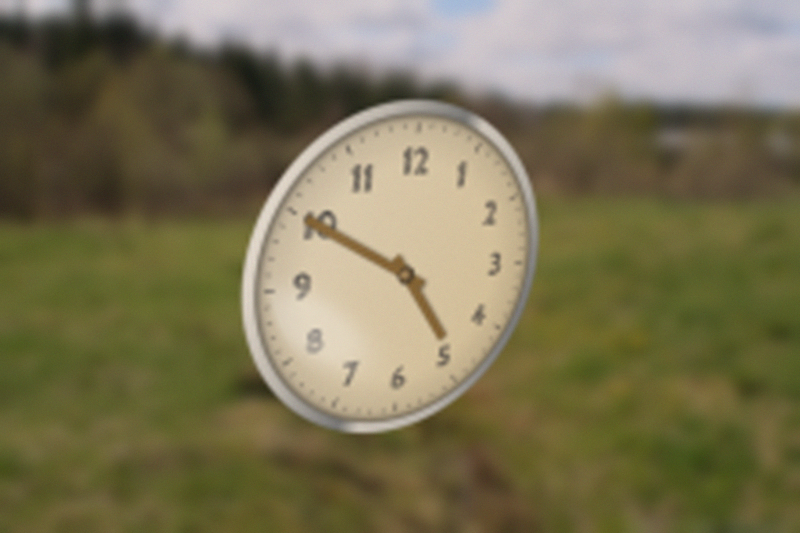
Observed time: 4:50
